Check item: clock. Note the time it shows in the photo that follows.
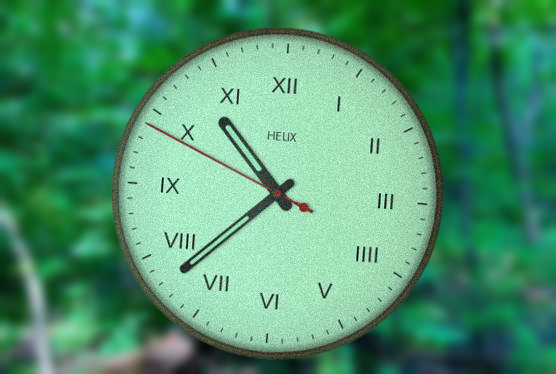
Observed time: 10:37:49
